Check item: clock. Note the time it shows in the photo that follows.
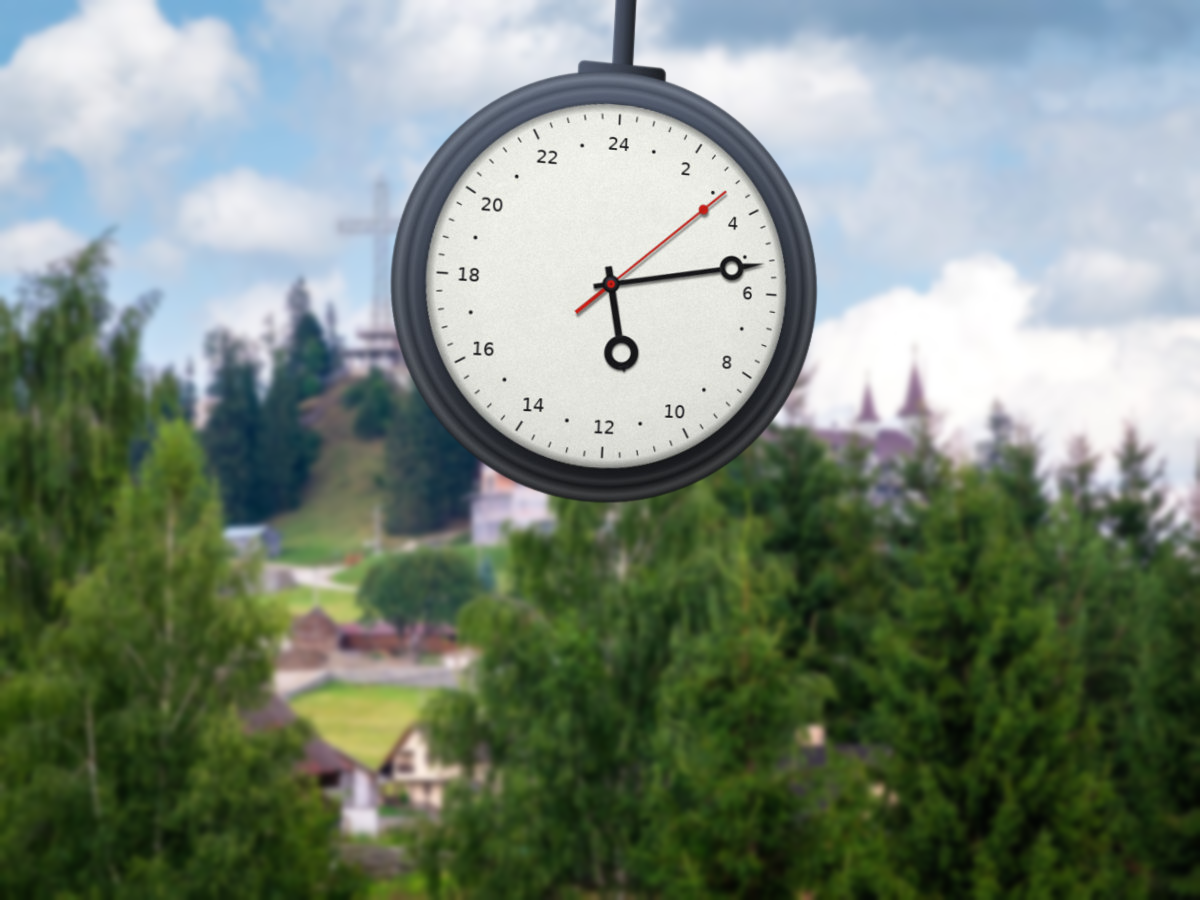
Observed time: 11:13:08
